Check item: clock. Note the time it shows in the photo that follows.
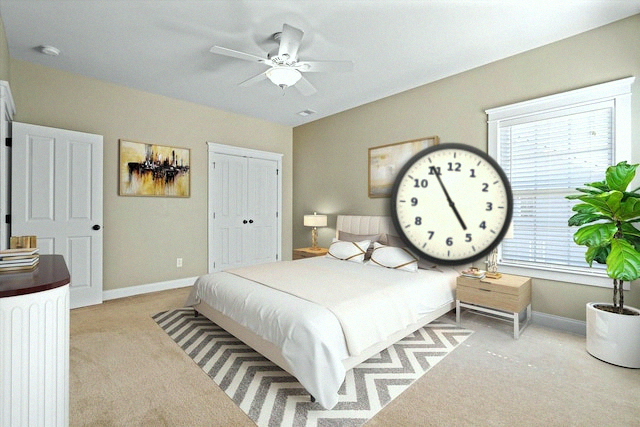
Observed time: 4:55
